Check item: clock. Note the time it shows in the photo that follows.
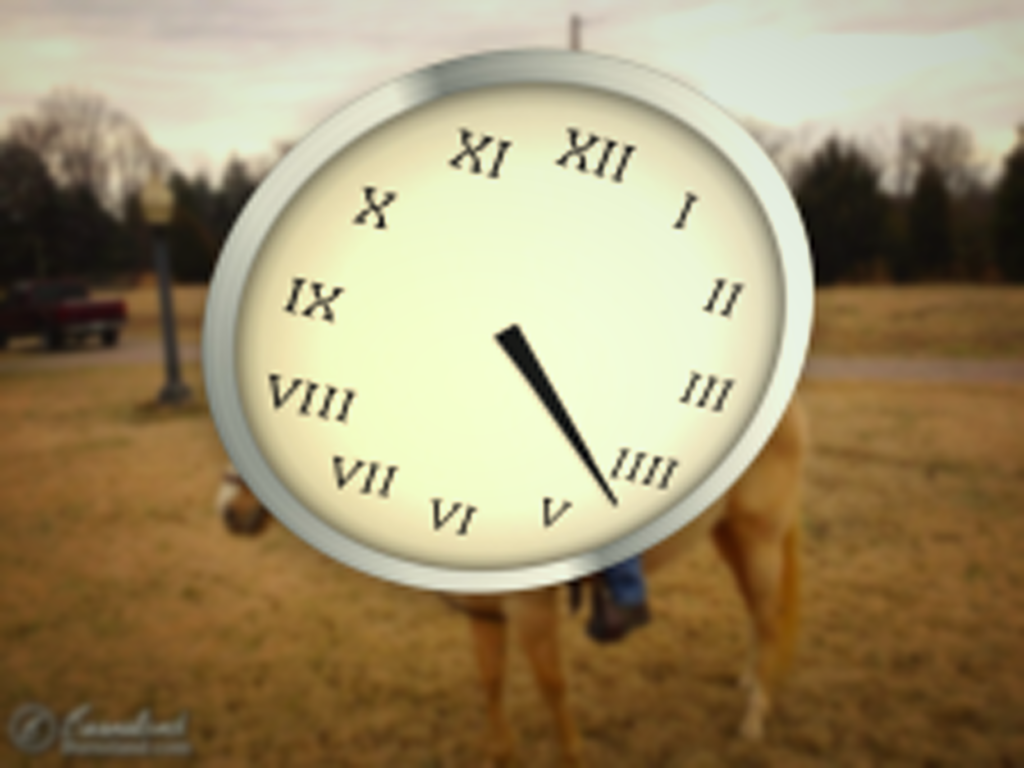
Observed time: 4:22
